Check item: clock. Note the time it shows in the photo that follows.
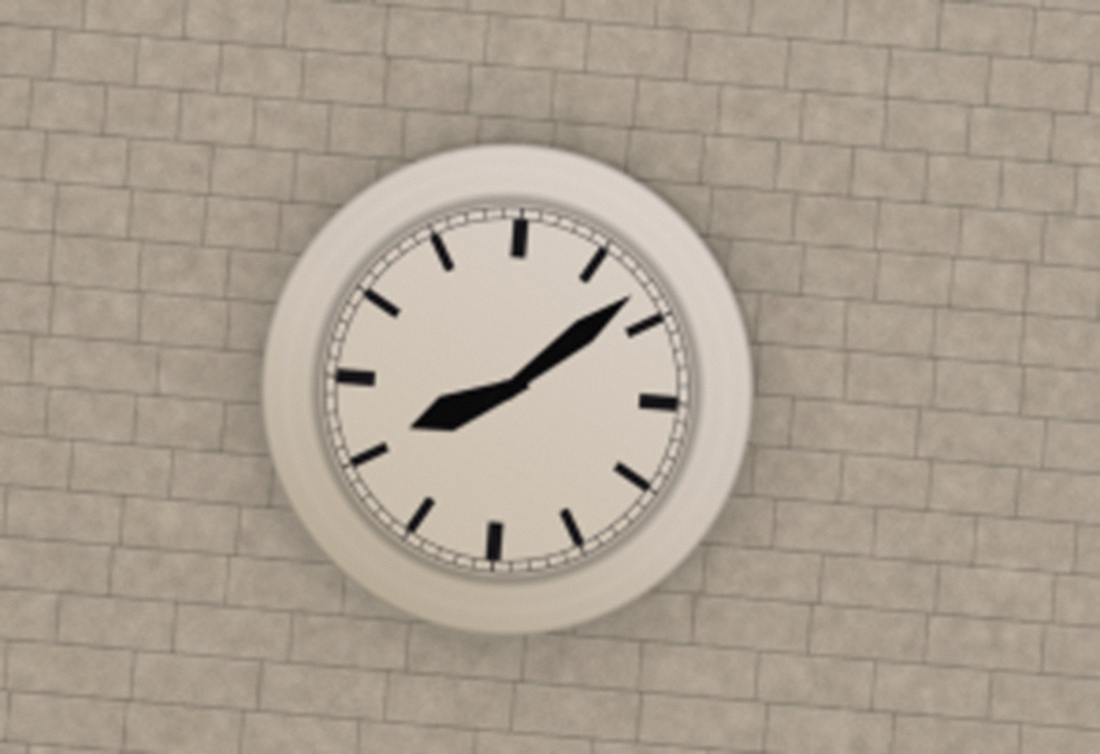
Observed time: 8:08
